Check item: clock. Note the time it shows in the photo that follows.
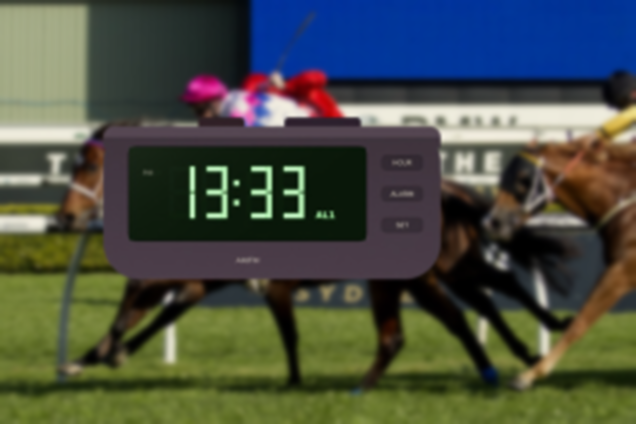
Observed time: 13:33
